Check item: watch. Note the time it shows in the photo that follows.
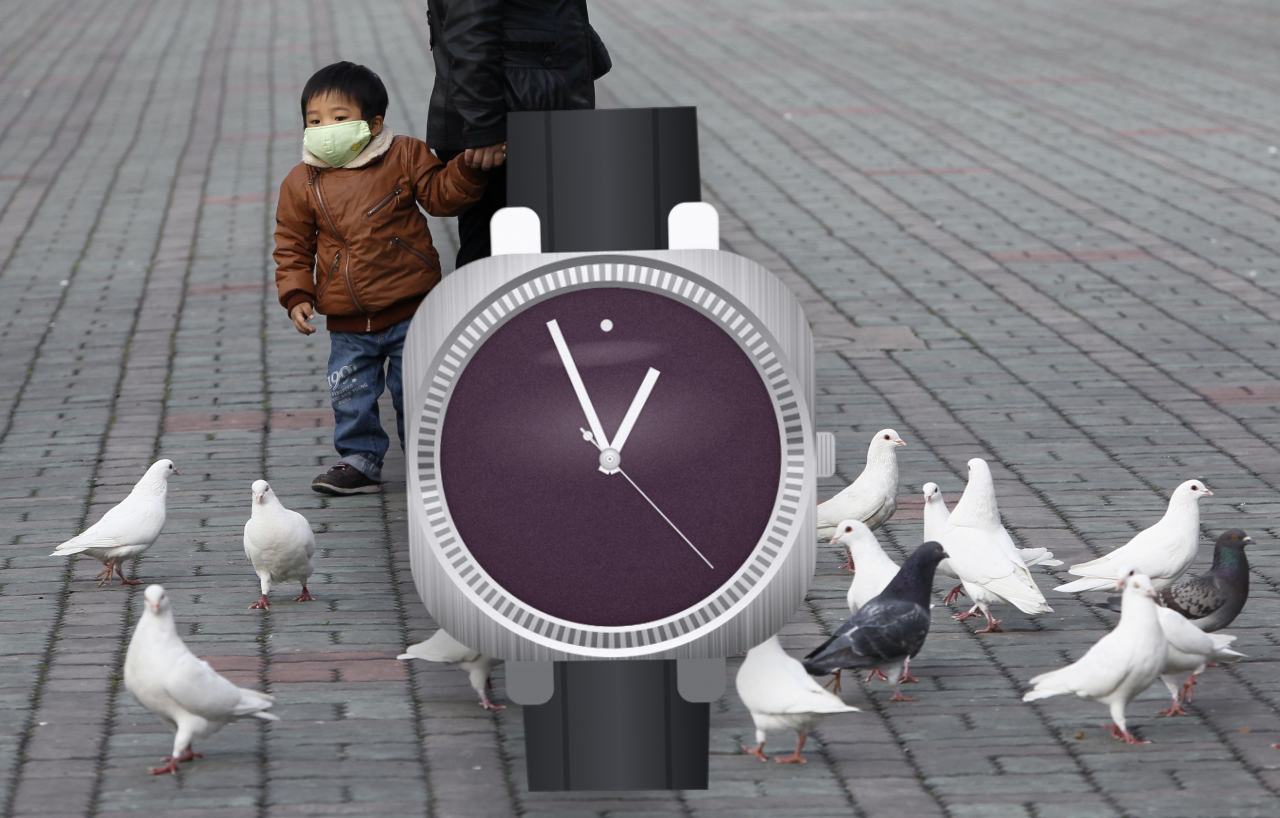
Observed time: 12:56:23
